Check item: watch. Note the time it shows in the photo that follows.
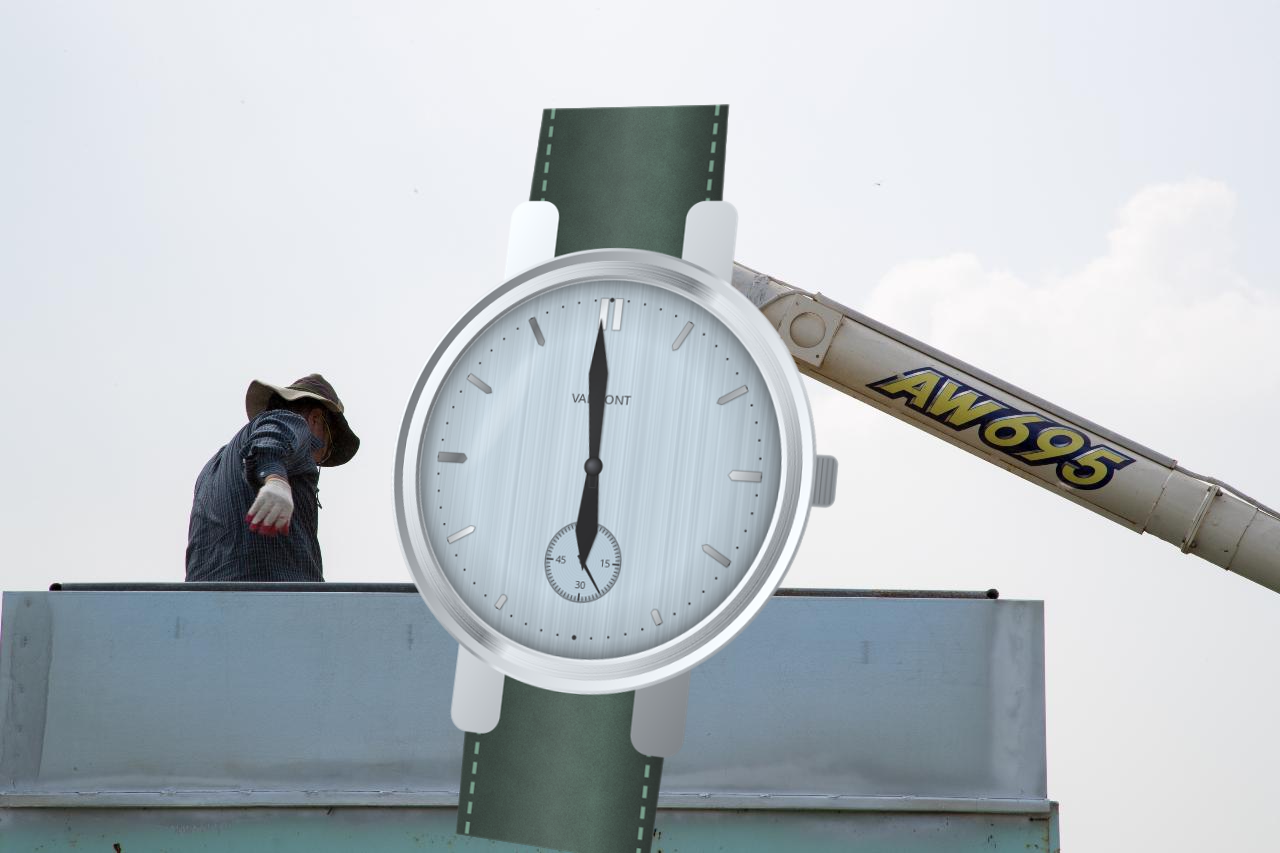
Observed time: 5:59:24
